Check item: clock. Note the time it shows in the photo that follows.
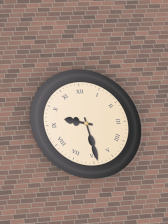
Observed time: 9:29
